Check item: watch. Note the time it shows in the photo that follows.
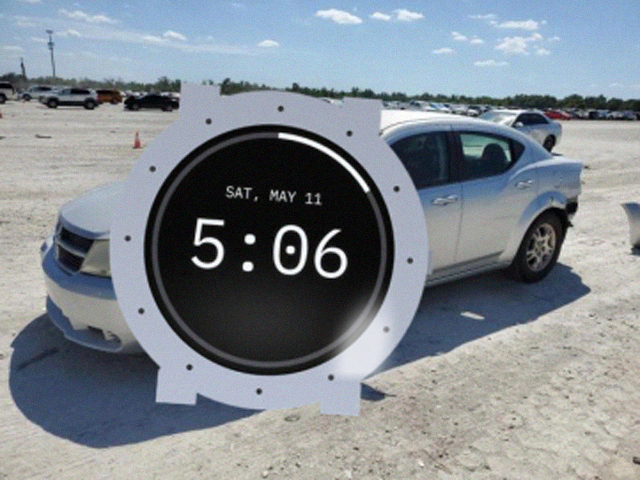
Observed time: 5:06
